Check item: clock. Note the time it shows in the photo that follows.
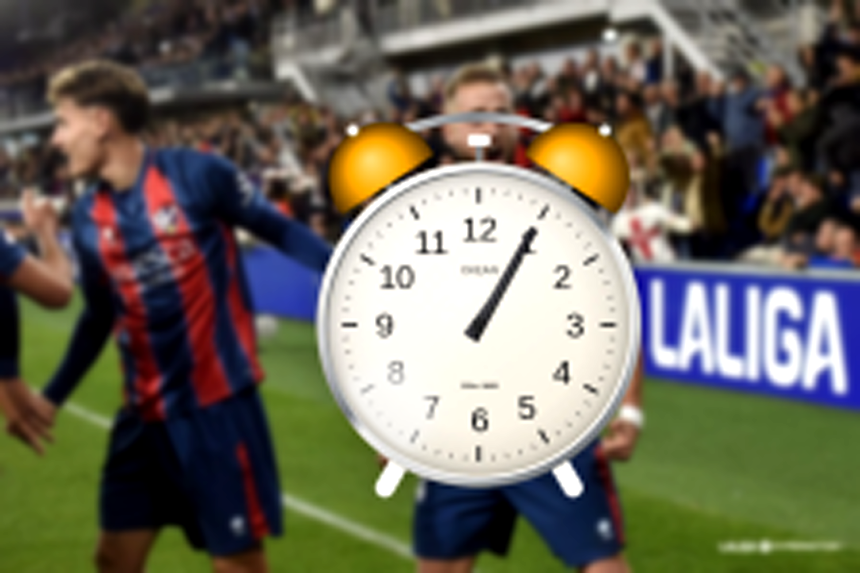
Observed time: 1:05
